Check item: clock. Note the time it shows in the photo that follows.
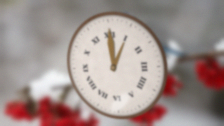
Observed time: 1:00
